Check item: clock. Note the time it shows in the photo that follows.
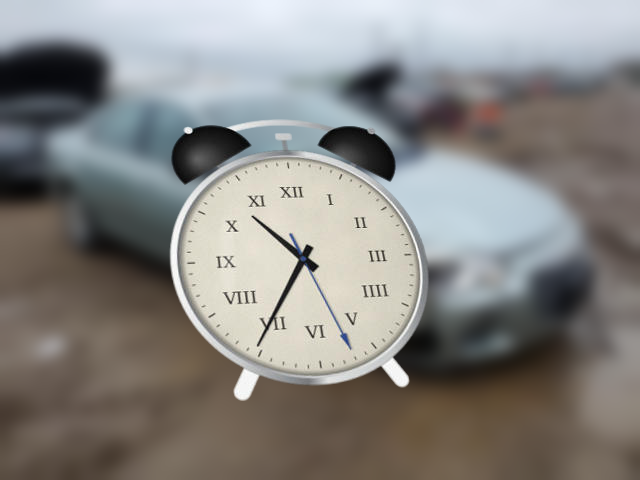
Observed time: 10:35:27
